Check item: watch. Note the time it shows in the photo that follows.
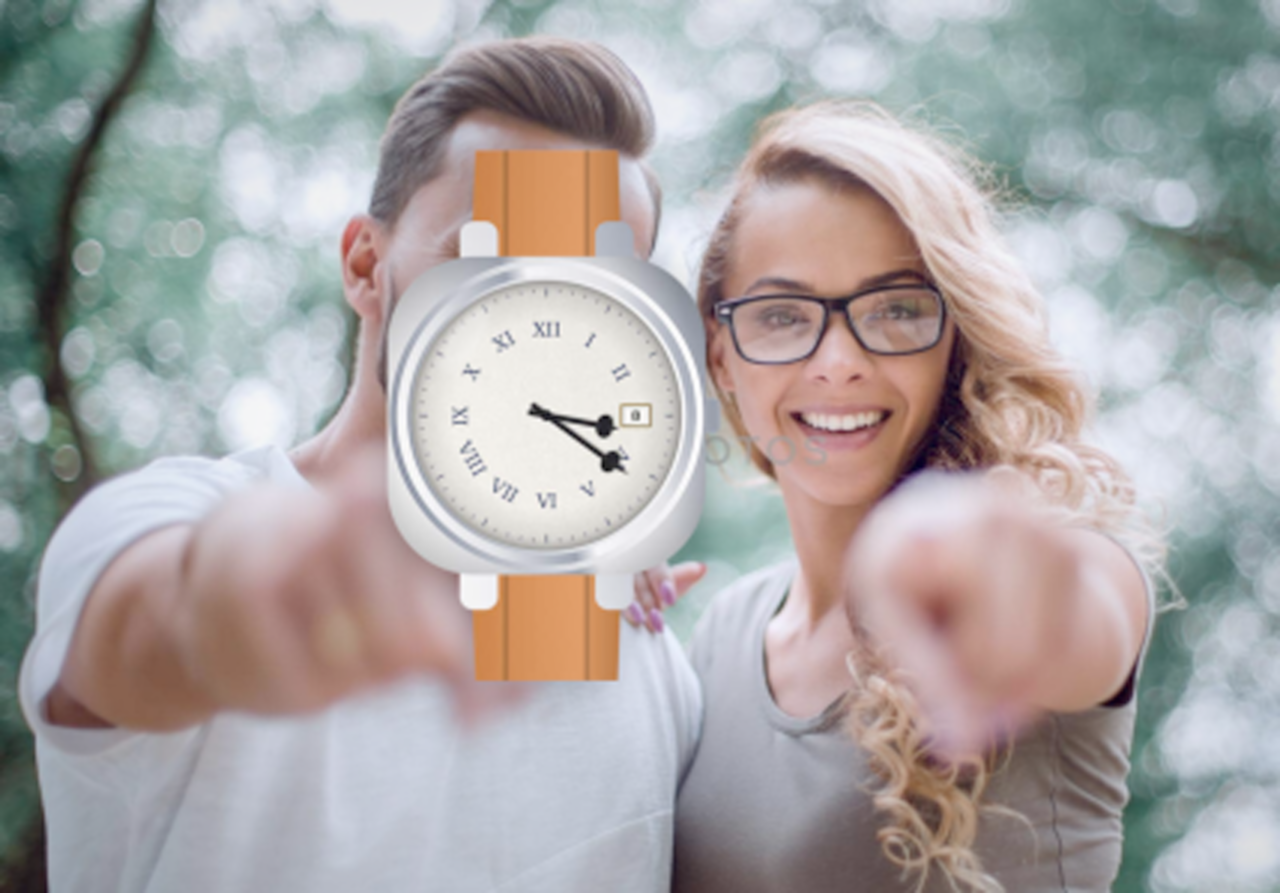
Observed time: 3:21
